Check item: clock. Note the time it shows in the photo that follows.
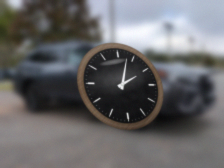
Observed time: 2:03
